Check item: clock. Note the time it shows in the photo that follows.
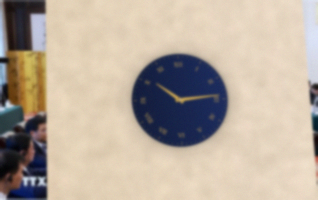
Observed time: 10:14
